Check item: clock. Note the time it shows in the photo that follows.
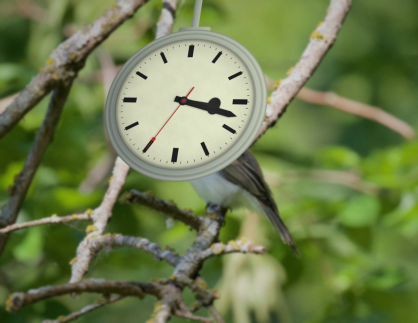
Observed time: 3:17:35
